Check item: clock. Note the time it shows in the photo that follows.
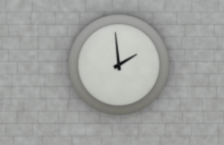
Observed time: 1:59
